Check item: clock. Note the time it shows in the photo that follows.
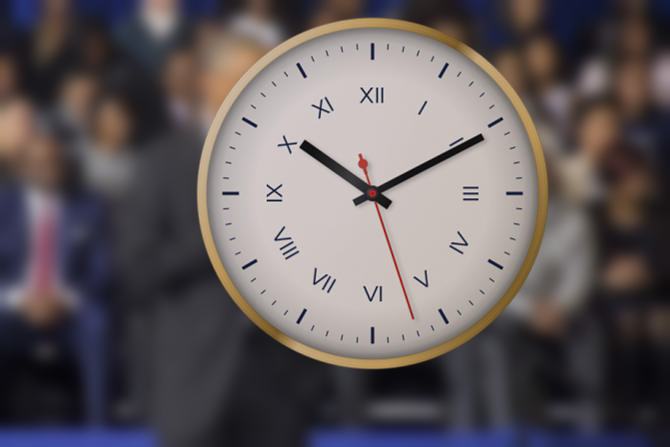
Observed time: 10:10:27
